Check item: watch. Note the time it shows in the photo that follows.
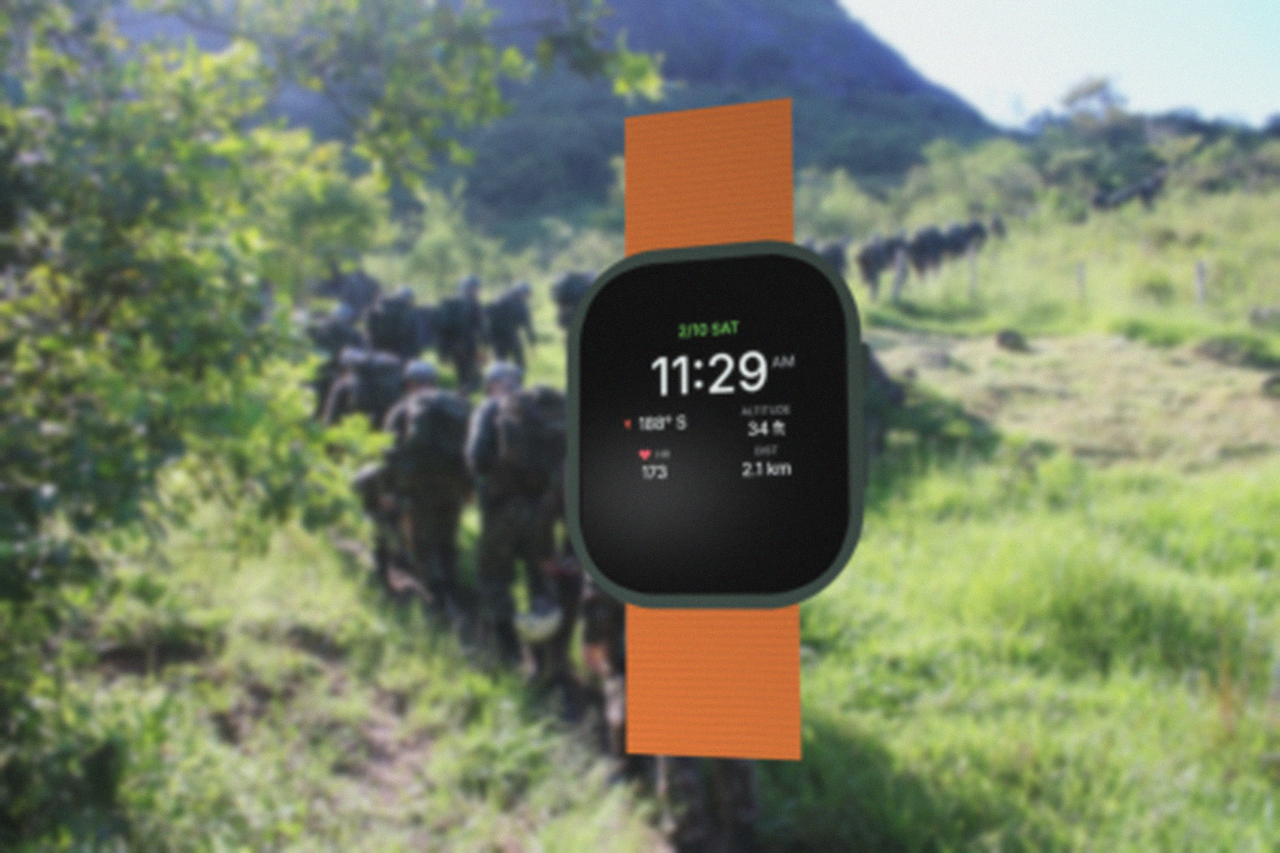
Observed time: 11:29
